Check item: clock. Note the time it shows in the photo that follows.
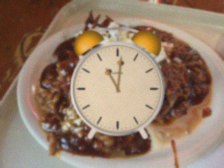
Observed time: 11:01
